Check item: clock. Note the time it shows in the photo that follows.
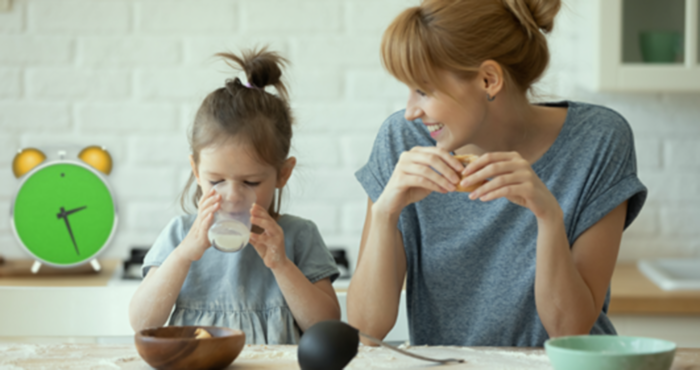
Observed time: 2:27
